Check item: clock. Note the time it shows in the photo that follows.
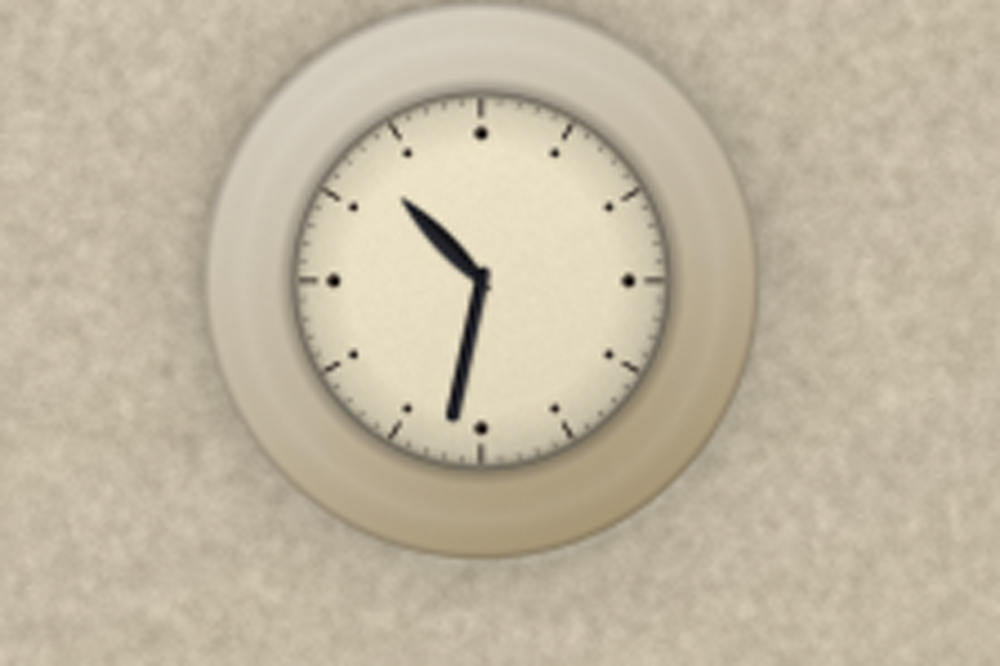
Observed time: 10:32
